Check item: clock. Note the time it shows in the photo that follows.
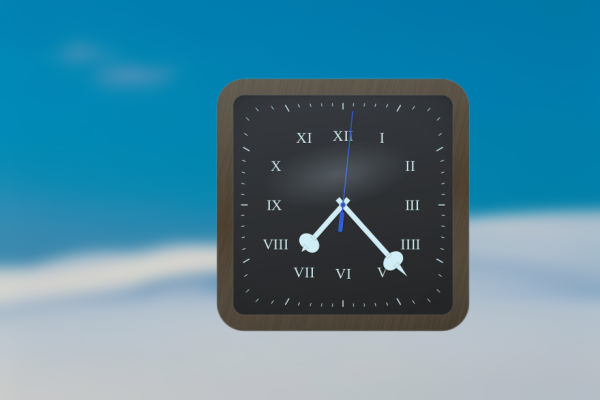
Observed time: 7:23:01
